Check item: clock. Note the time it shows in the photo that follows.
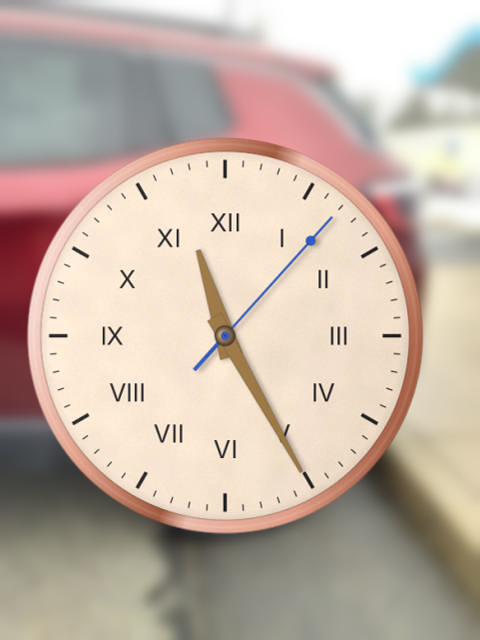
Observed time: 11:25:07
